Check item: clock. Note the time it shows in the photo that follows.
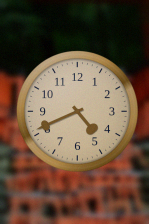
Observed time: 4:41
